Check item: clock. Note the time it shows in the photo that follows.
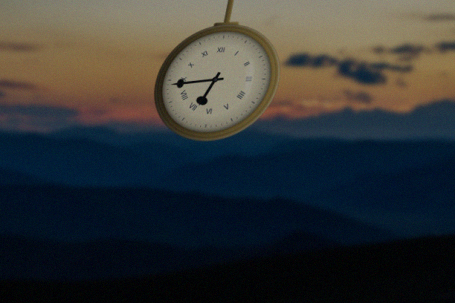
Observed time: 6:44
